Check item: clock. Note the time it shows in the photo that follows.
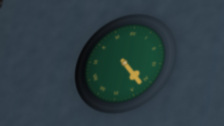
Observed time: 4:22
